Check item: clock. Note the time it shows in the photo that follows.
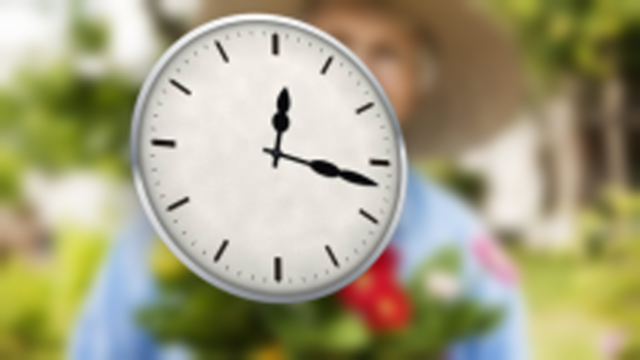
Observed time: 12:17
